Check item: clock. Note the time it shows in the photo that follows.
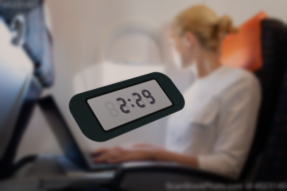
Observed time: 2:29
